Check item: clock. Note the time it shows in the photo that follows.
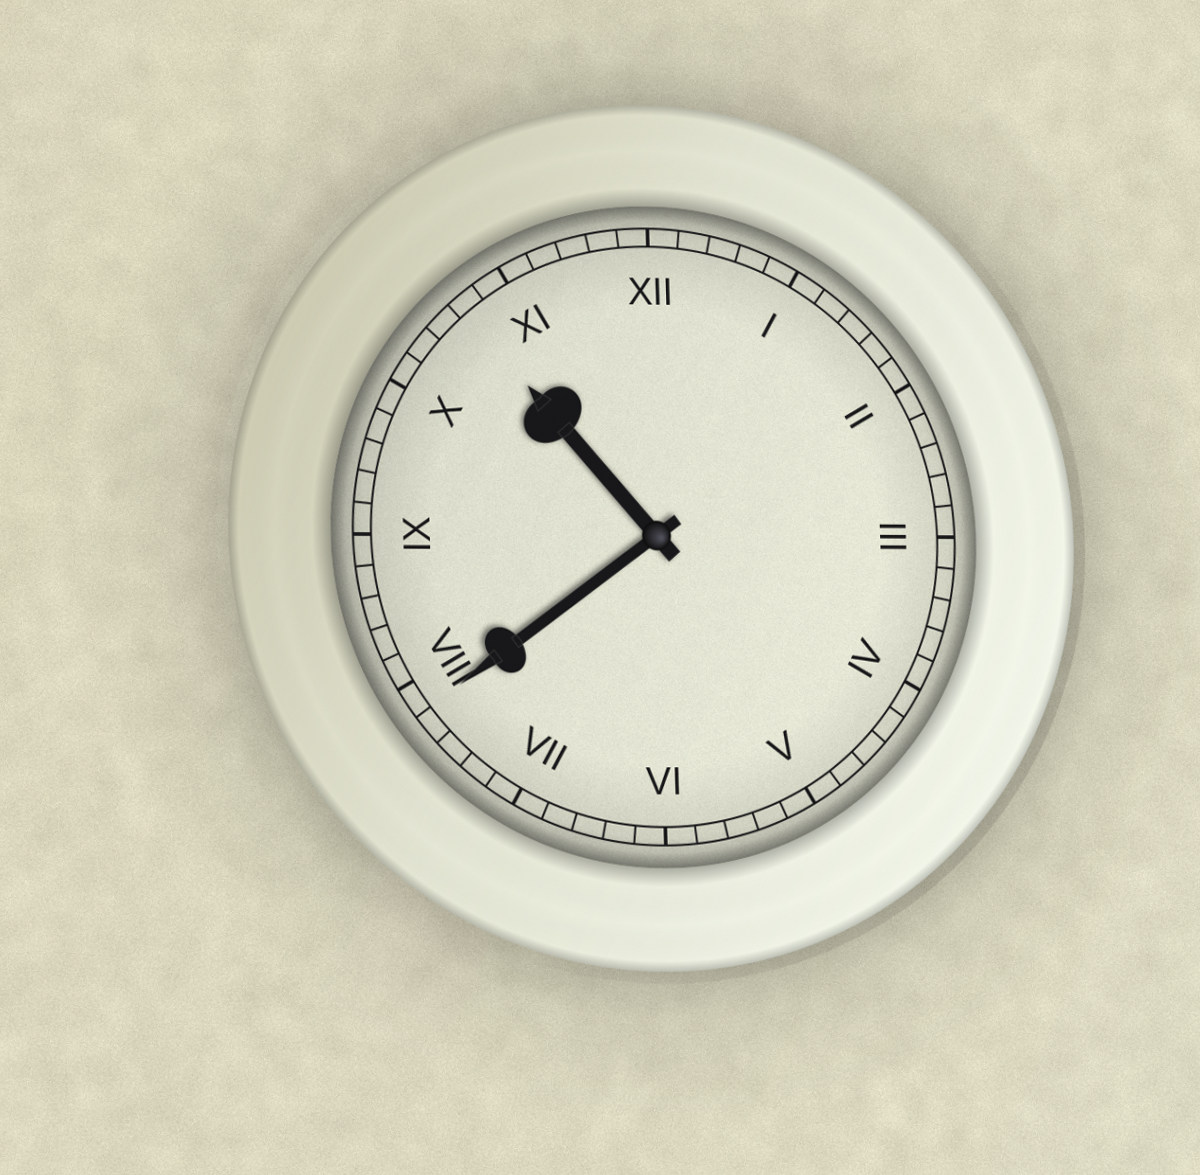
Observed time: 10:39
